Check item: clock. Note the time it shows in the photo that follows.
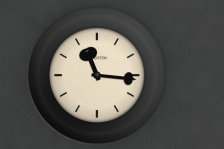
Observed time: 11:16
